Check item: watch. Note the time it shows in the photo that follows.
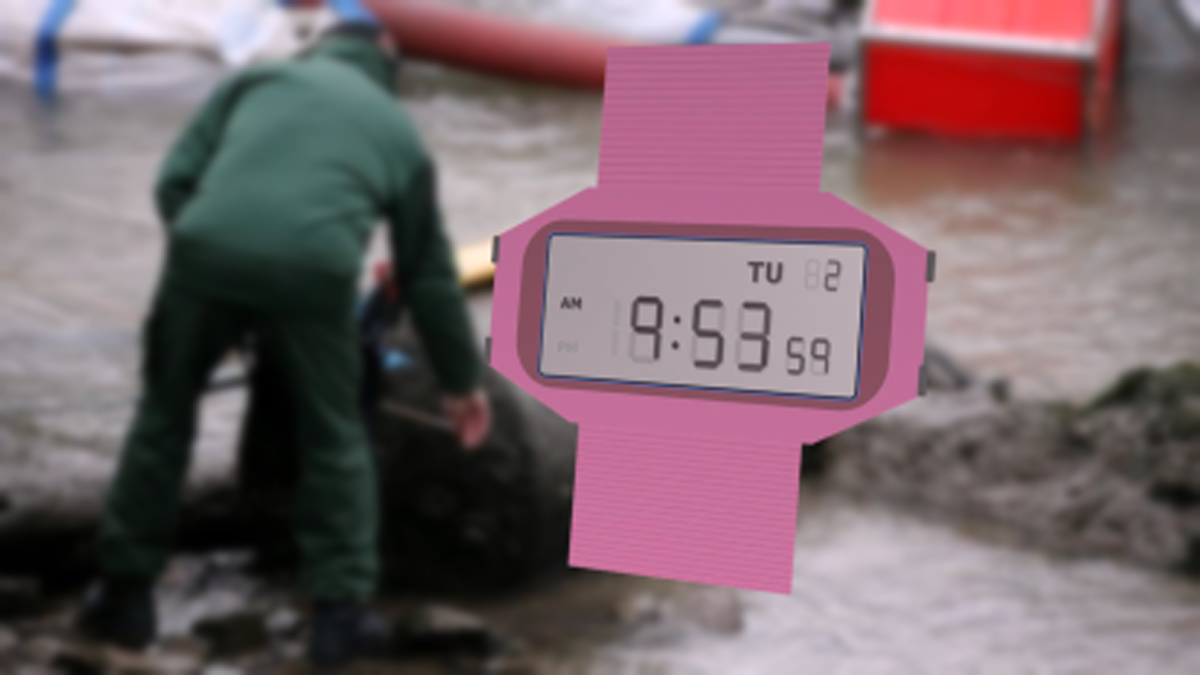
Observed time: 9:53:59
